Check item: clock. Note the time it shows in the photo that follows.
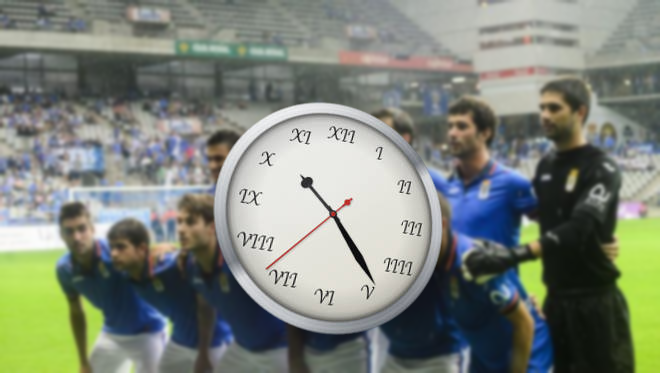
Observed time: 10:23:37
